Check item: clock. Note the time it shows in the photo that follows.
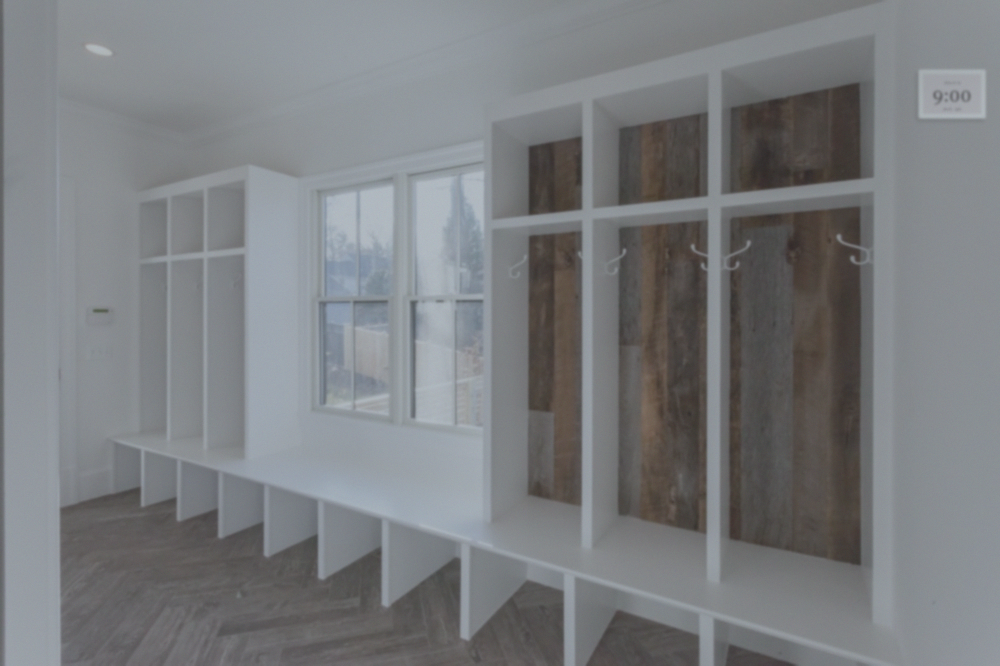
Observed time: 9:00
